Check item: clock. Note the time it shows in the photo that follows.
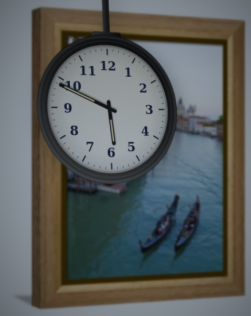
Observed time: 5:49
